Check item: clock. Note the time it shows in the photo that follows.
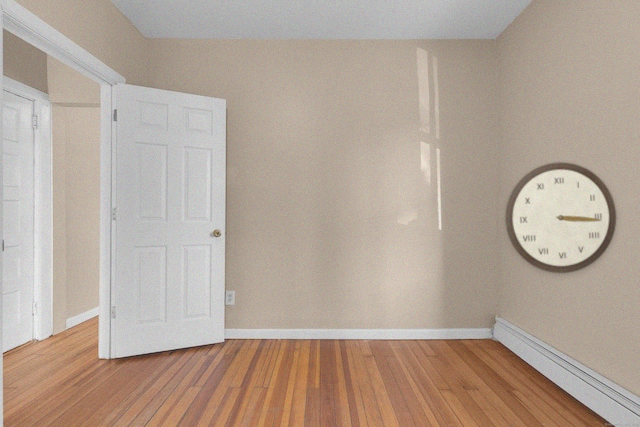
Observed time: 3:16
